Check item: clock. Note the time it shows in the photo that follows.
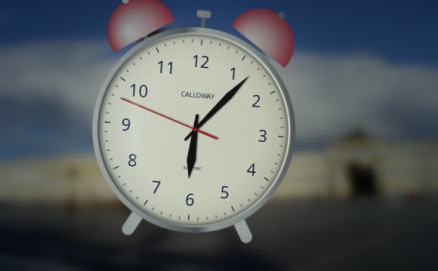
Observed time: 6:06:48
